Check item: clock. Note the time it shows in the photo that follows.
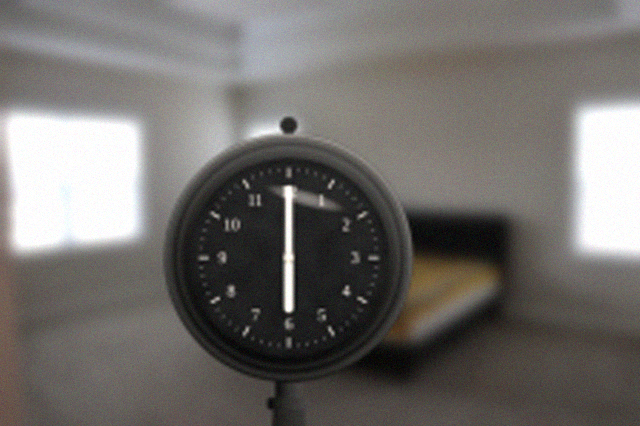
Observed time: 6:00
